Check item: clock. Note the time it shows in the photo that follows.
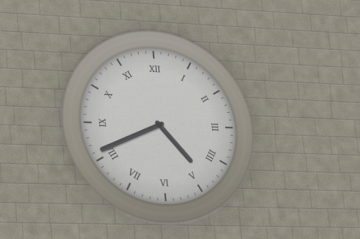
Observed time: 4:41
